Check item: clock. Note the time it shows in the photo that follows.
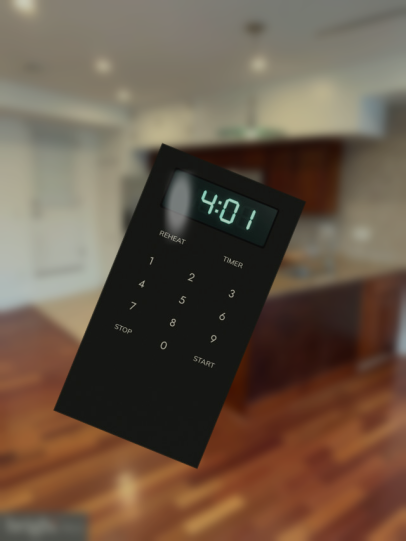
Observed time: 4:01
